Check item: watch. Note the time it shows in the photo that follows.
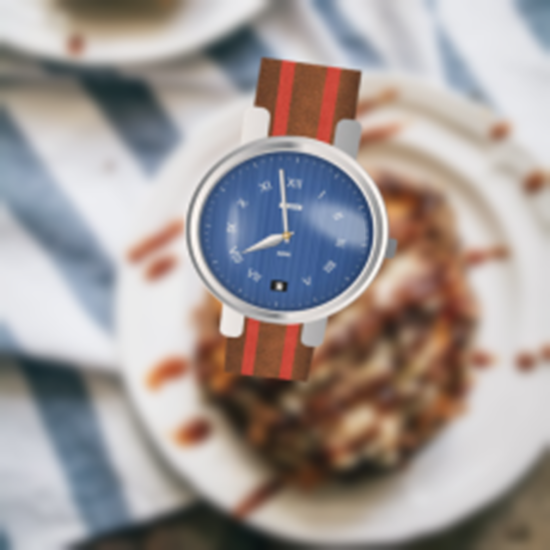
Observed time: 7:58
